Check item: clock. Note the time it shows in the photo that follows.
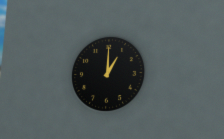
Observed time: 1:00
